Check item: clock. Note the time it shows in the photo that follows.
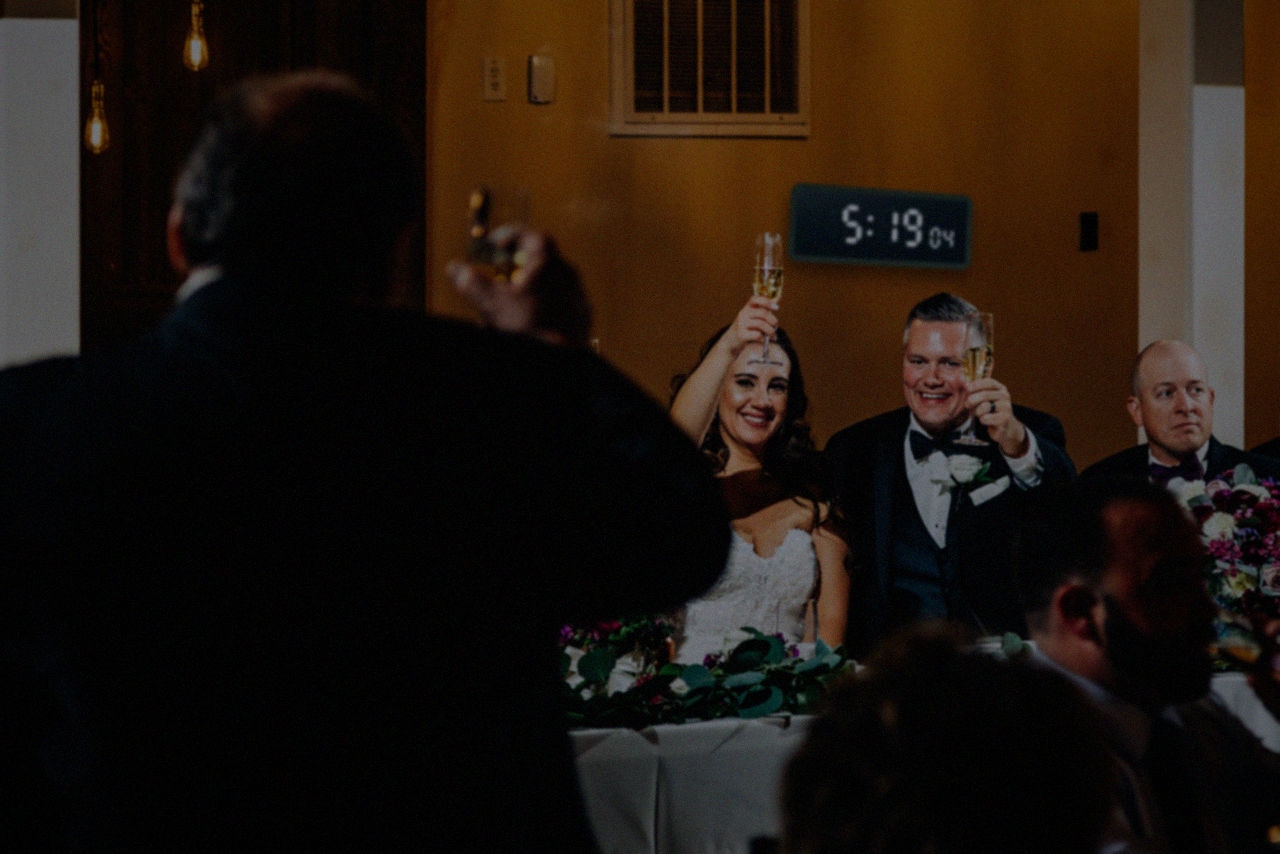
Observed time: 5:19:04
